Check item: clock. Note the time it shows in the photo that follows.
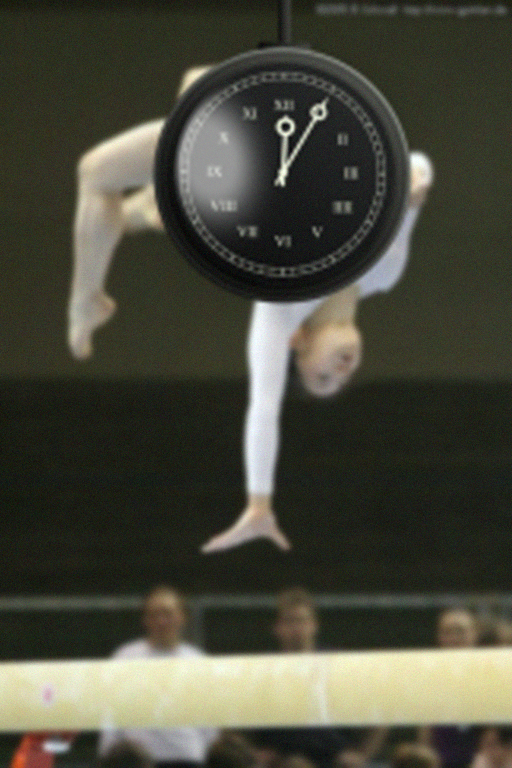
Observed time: 12:05
